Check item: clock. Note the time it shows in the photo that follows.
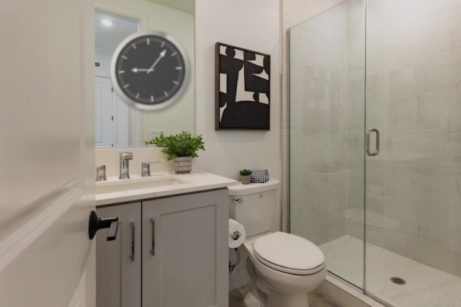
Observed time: 9:07
